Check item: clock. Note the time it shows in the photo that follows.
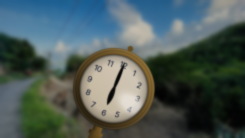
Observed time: 6:00
